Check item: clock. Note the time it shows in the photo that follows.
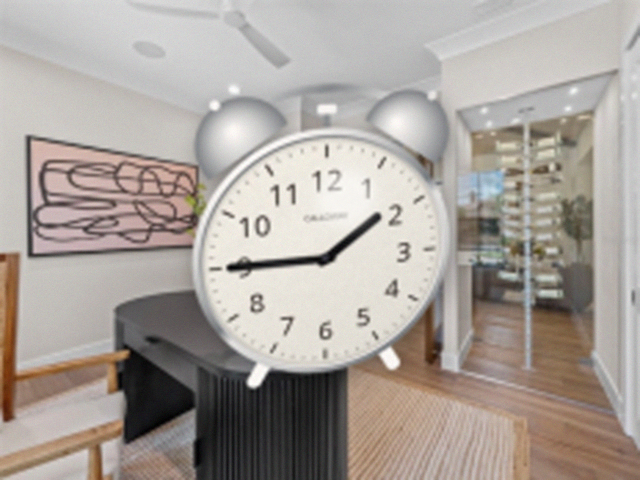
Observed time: 1:45
